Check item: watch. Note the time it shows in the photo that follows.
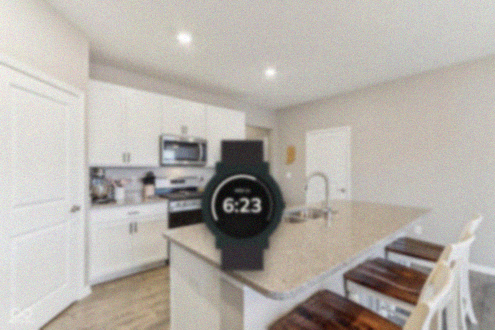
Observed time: 6:23
